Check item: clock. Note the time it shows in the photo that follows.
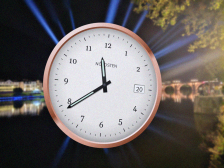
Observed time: 11:39
